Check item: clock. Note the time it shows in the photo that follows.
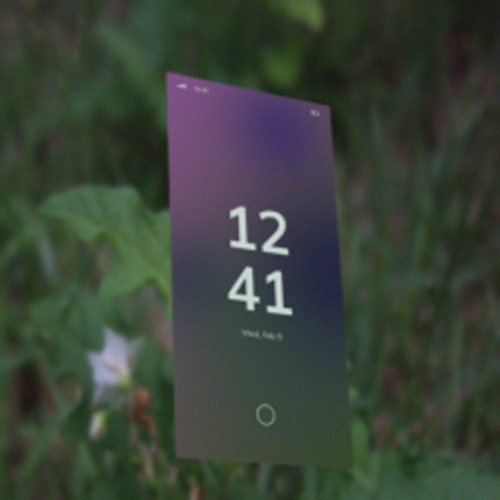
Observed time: 12:41
